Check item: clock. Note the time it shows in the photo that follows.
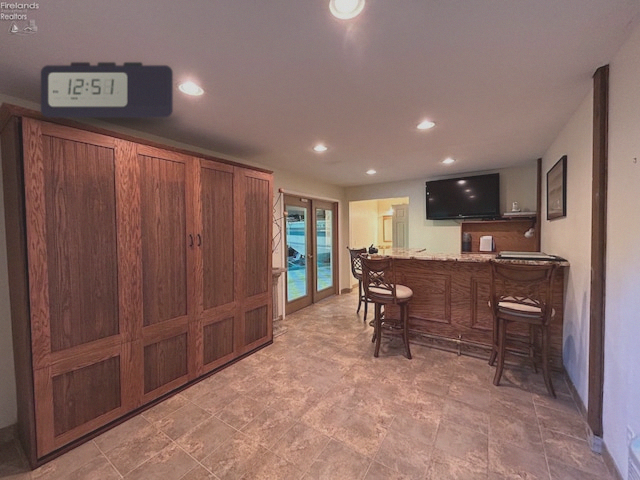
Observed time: 12:51
